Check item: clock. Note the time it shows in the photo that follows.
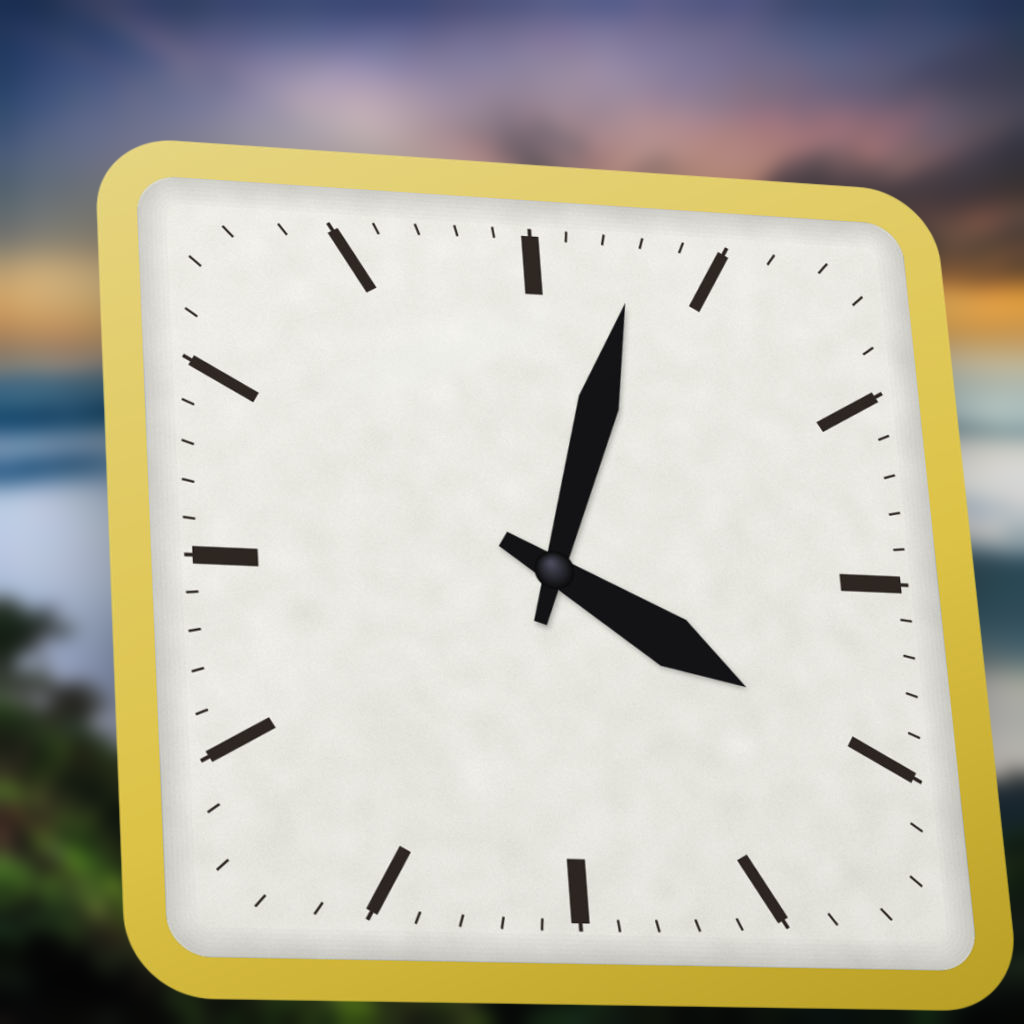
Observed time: 4:03
